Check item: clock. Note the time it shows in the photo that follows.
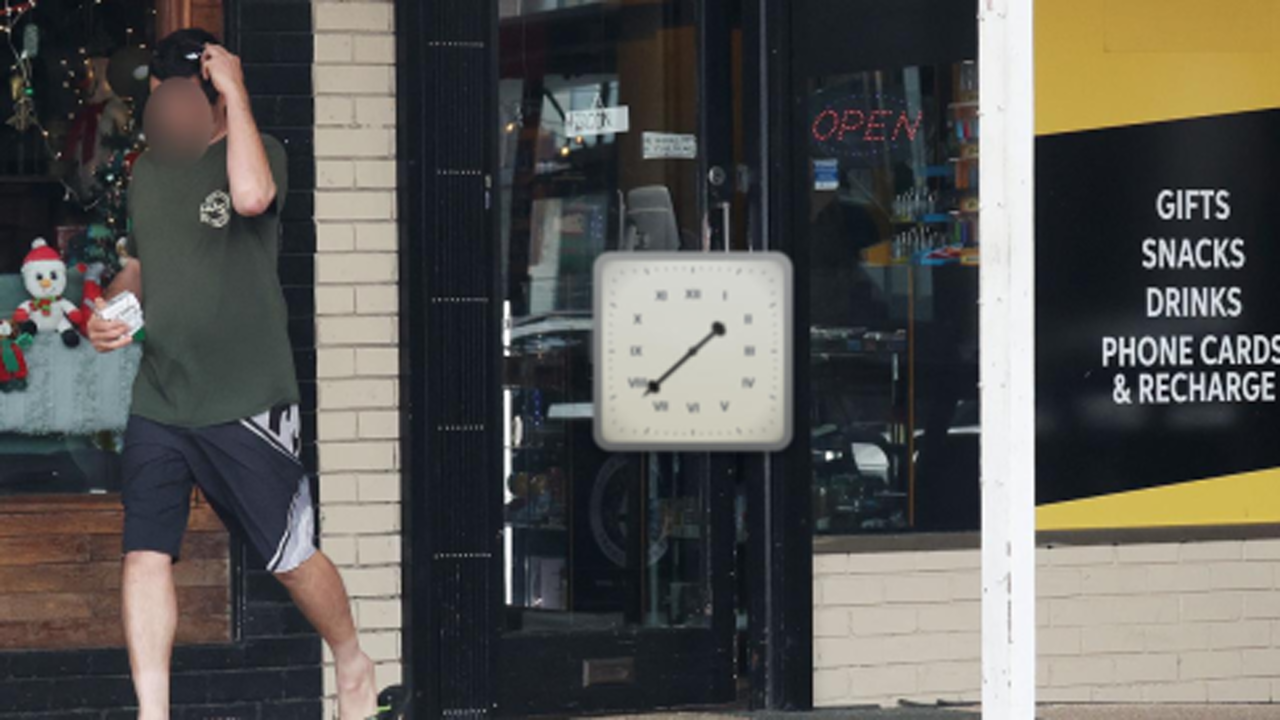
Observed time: 1:38
